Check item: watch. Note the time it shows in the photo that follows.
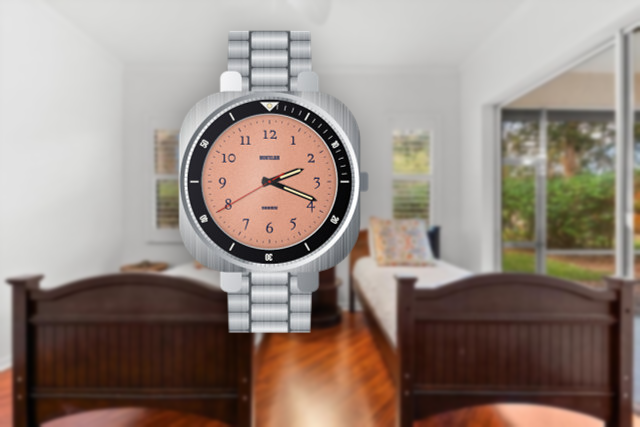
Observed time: 2:18:40
